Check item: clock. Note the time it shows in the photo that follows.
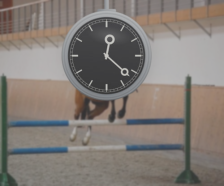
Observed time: 12:22
